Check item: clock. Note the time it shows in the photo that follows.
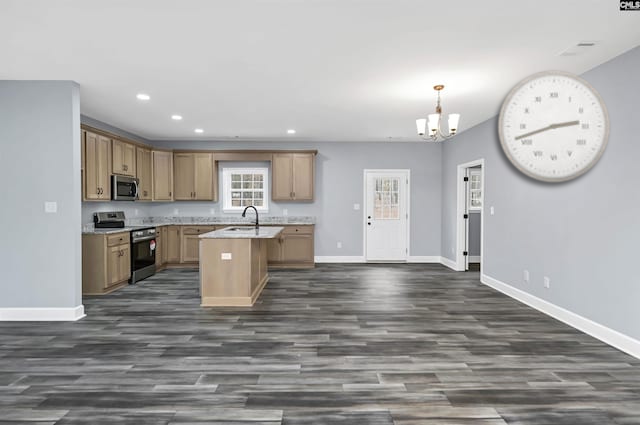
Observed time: 2:42
